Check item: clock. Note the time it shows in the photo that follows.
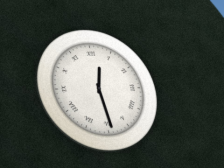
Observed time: 12:29
